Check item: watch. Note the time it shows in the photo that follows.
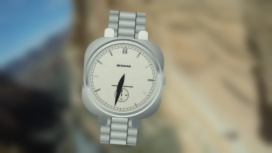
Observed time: 6:32
